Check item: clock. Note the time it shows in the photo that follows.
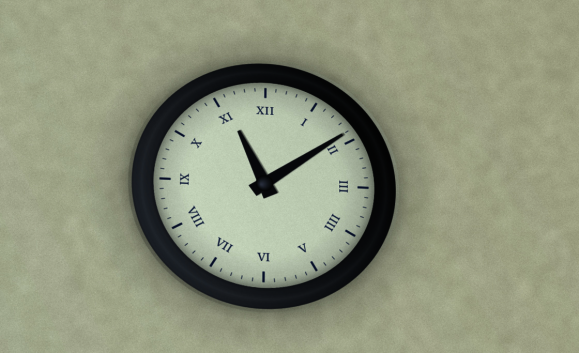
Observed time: 11:09
